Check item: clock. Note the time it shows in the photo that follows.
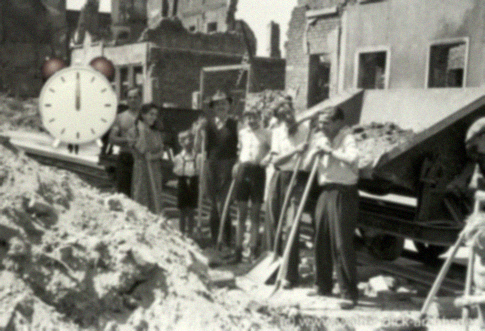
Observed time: 12:00
